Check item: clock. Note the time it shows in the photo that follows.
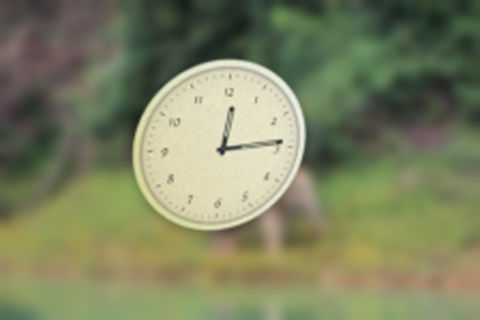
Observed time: 12:14
